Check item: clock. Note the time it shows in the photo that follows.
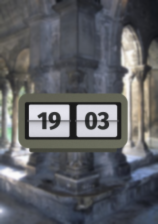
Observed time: 19:03
